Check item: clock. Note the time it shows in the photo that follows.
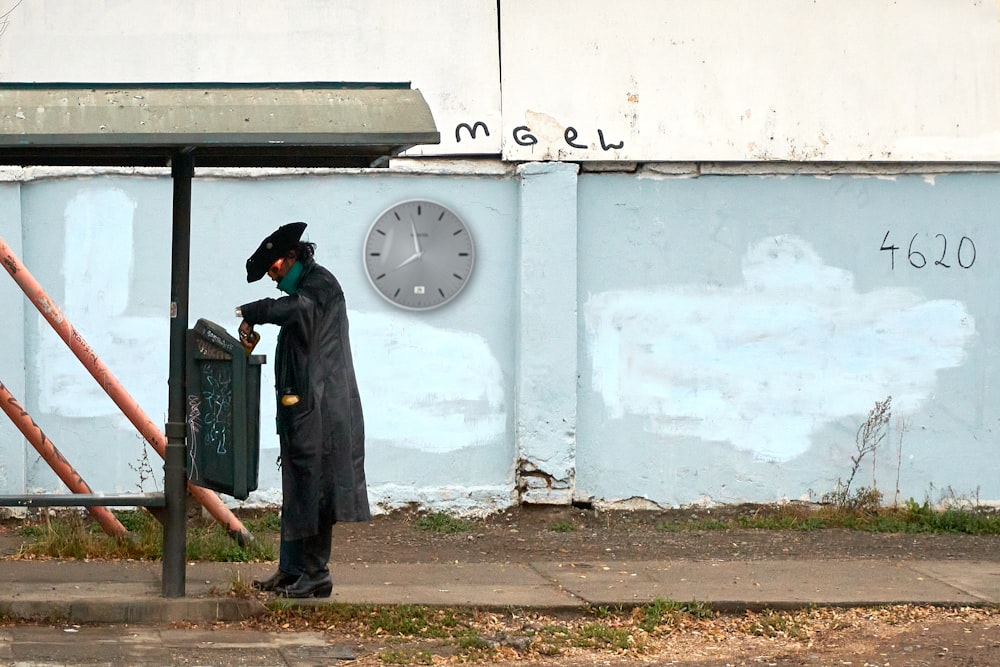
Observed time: 7:58
